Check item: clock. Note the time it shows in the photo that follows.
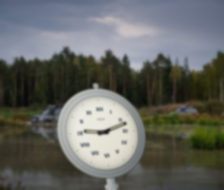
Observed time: 9:12
